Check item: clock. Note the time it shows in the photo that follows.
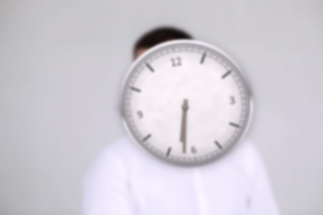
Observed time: 6:32
